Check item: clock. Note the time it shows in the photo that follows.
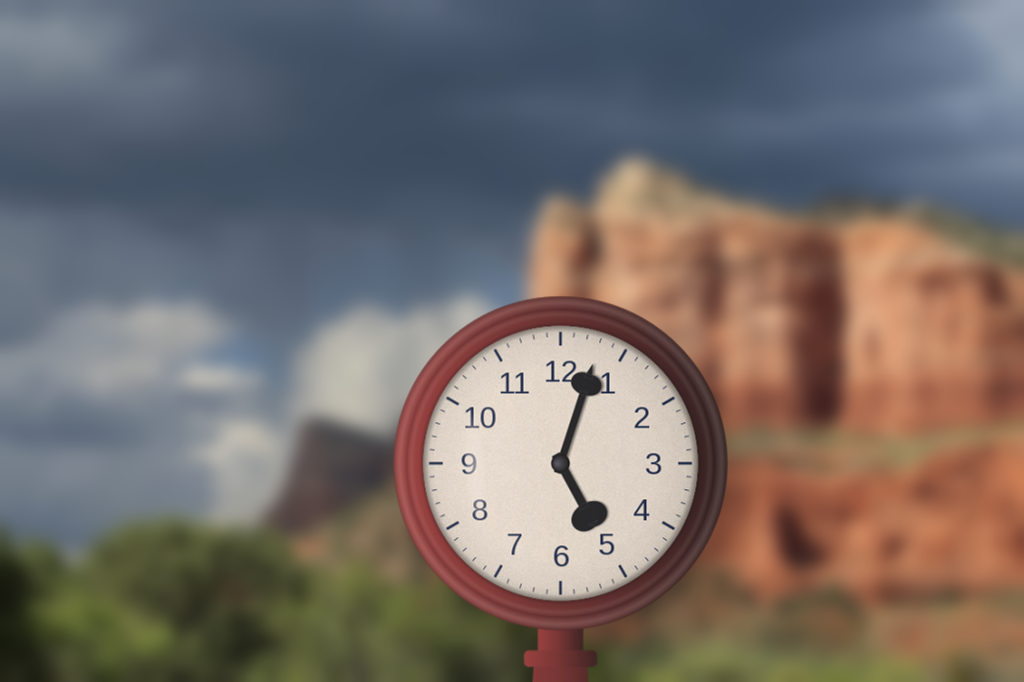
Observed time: 5:03
